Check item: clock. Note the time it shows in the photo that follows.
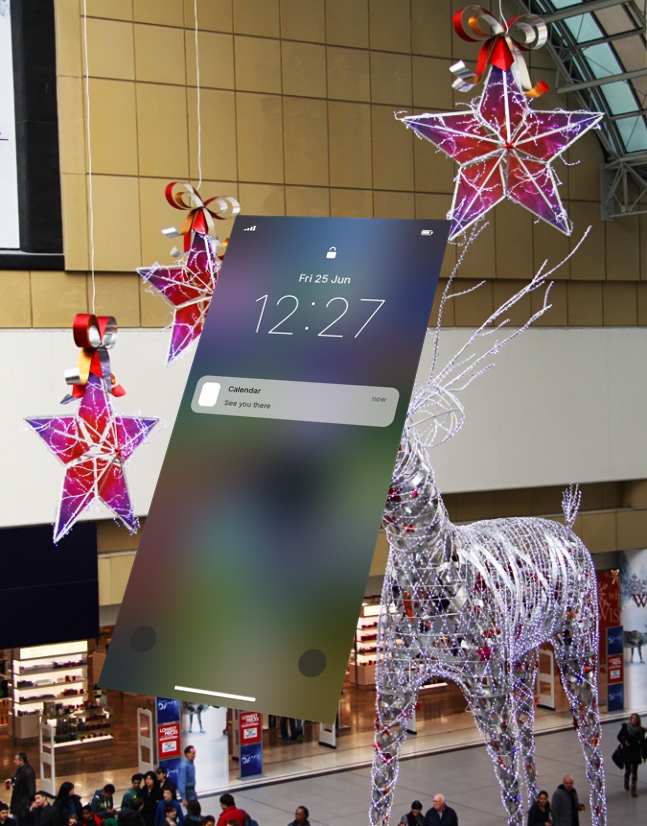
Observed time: 12:27
